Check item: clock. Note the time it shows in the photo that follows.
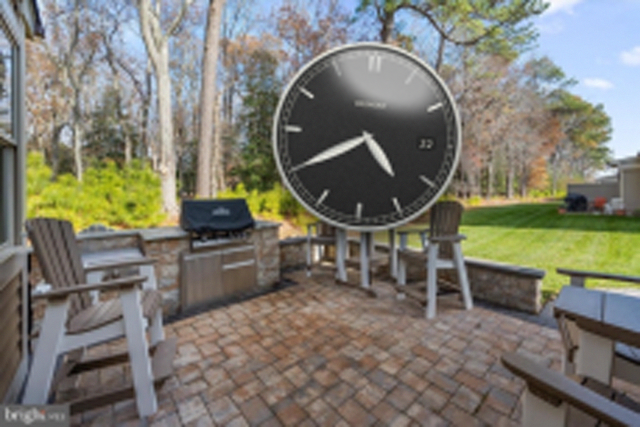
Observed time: 4:40
